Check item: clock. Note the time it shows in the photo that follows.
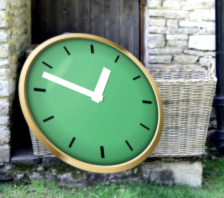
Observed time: 12:48
